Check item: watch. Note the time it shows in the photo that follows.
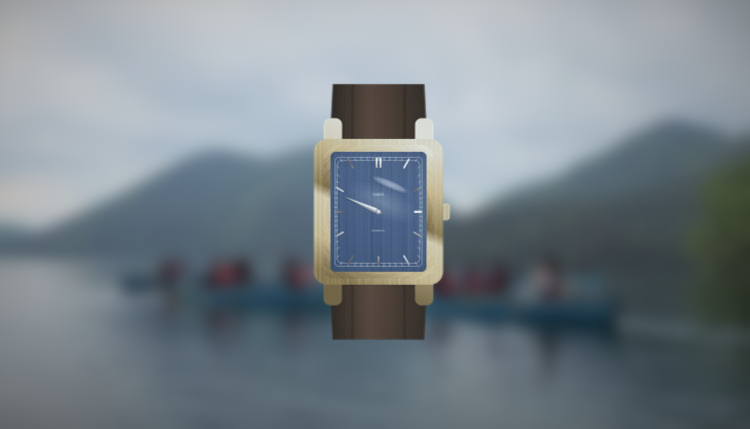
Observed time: 9:49
